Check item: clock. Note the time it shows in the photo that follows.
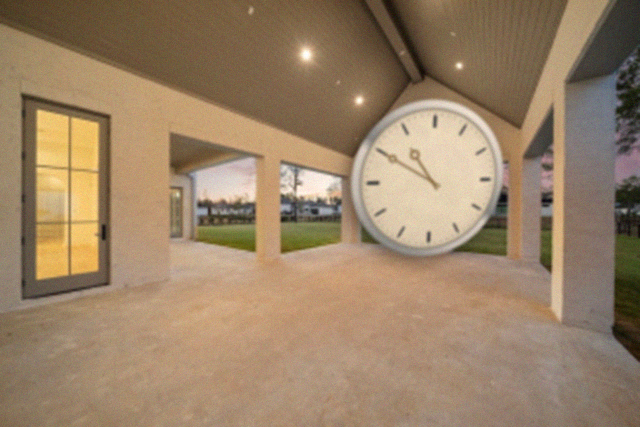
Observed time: 10:50
